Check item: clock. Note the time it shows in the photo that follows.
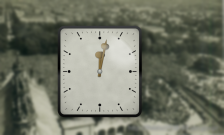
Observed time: 12:02
